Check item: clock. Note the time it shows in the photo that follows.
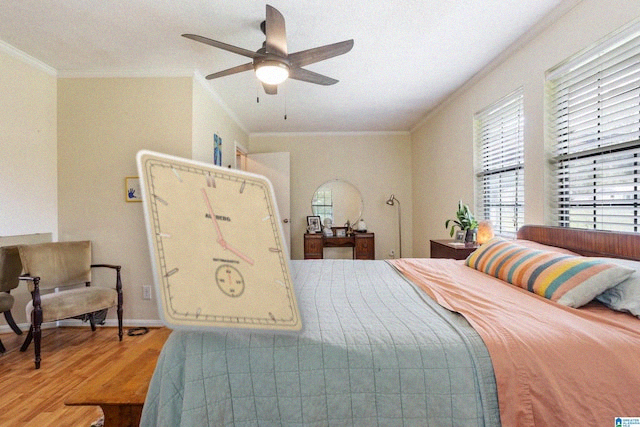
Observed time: 3:58
